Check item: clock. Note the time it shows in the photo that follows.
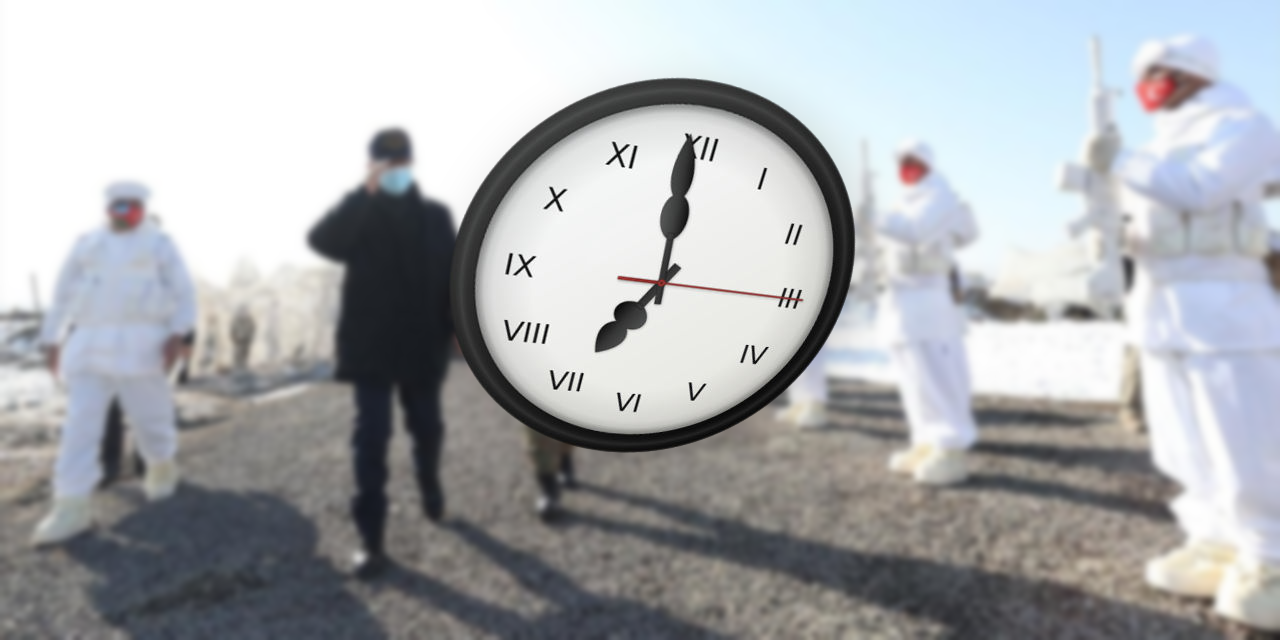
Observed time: 6:59:15
